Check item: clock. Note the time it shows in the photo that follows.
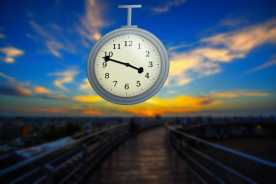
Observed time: 3:48
